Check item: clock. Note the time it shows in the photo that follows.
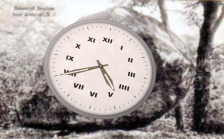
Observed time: 4:40
